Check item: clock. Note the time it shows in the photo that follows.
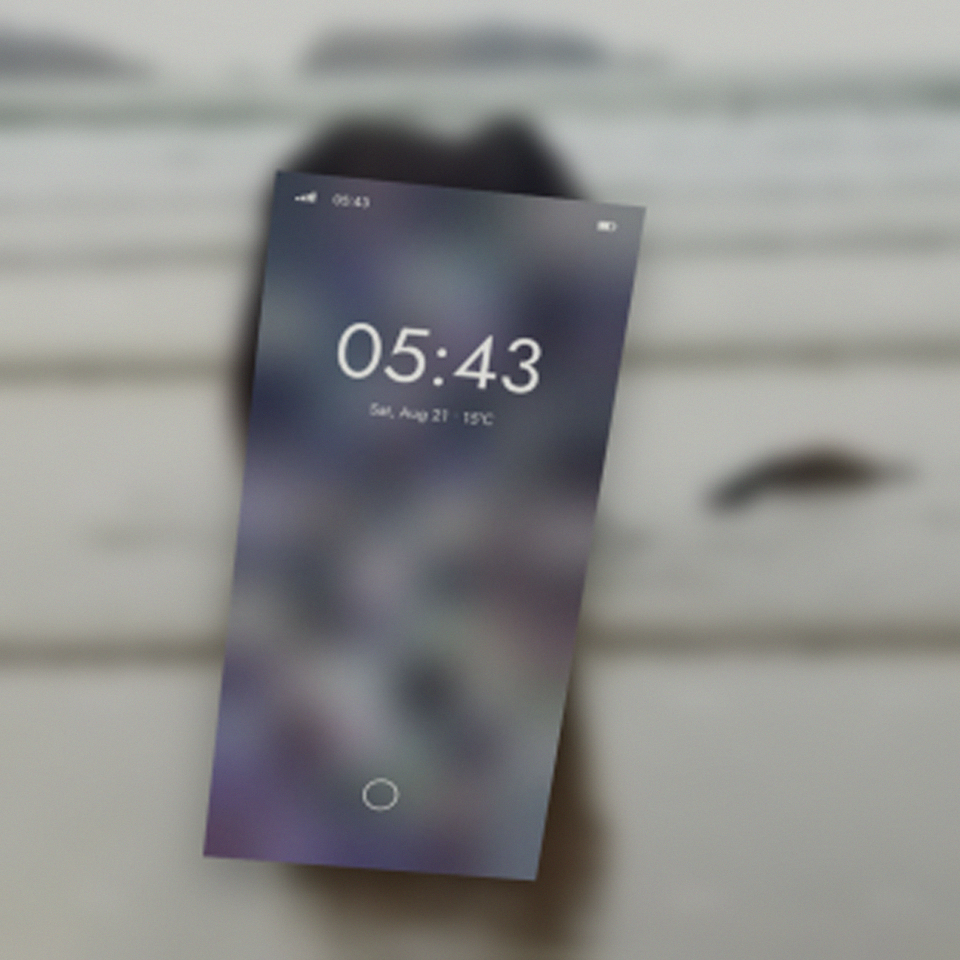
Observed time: 5:43
